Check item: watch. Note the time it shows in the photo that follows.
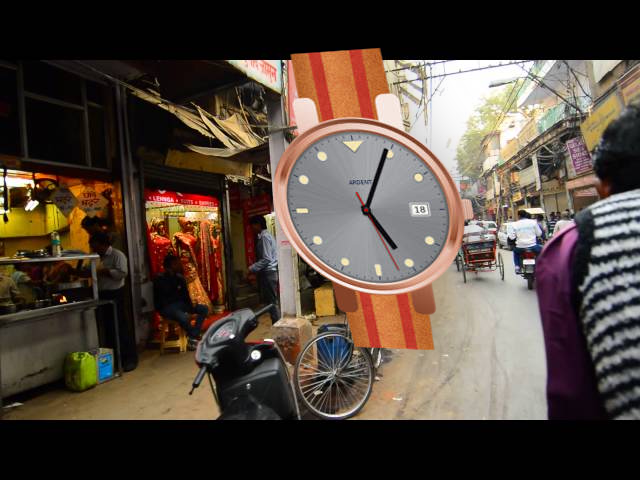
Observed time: 5:04:27
